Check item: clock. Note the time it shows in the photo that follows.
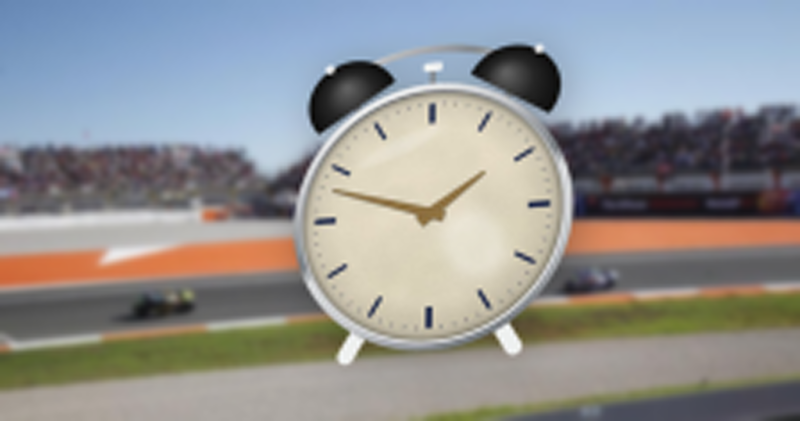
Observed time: 1:48
